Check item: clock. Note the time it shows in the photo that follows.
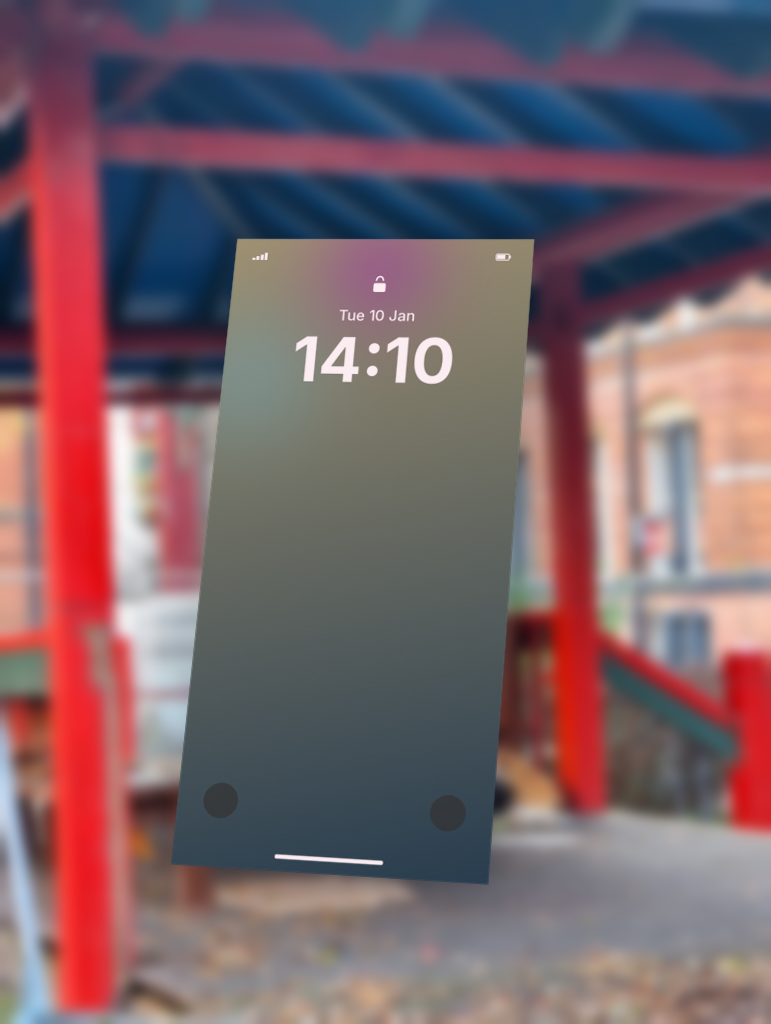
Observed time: 14:10
